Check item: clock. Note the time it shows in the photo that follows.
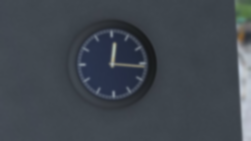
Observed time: 12:16
